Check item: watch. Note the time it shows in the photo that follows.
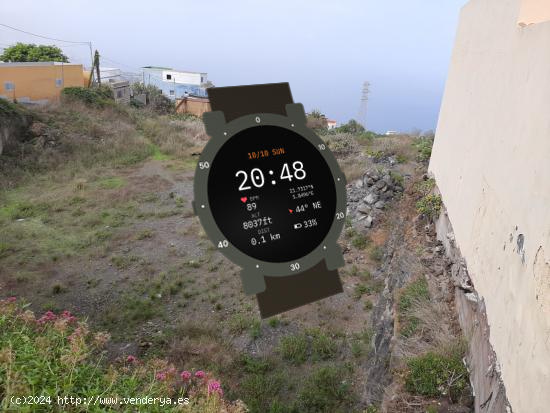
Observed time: 20:48
